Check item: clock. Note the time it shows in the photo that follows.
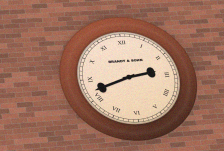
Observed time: 2:42
